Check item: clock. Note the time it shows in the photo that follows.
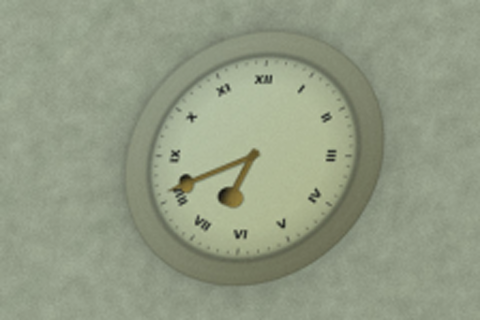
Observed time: 6:41
